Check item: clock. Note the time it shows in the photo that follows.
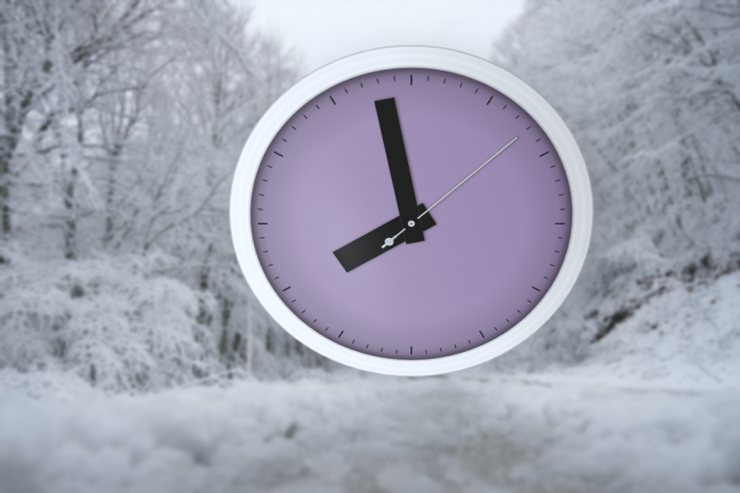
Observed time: 7:58:08
